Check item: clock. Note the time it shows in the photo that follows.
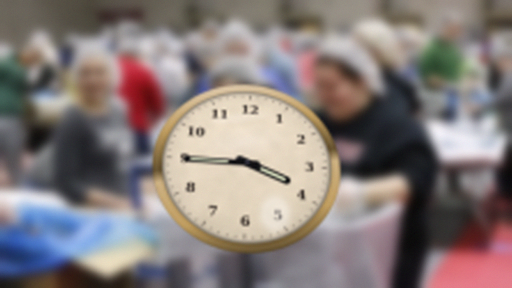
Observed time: 3:45
